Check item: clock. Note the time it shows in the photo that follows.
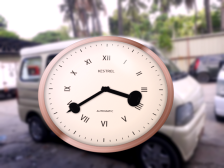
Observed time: 3:39
